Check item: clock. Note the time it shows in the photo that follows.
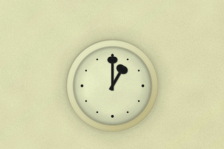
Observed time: 1:00
